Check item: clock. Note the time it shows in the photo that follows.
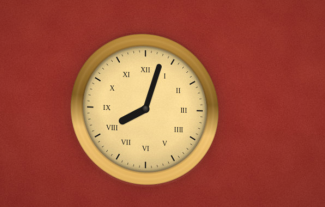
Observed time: 8:03
